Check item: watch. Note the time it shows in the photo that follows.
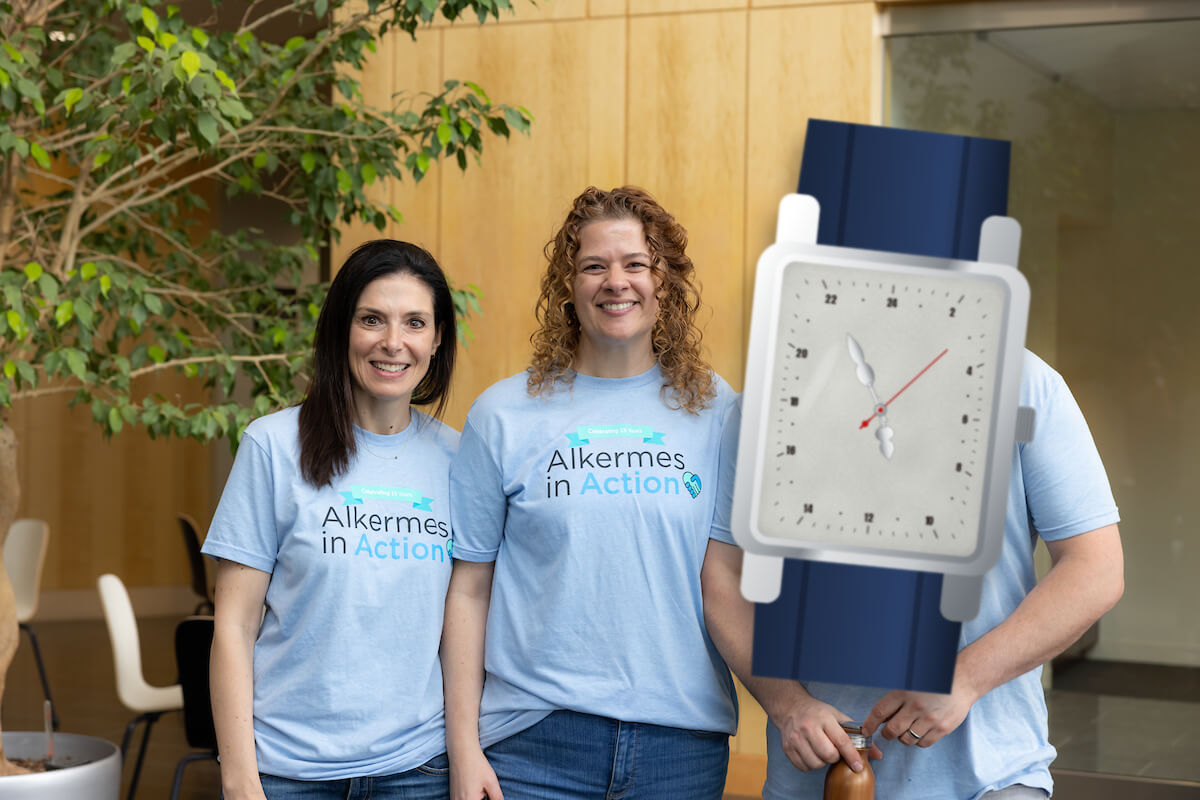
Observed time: 10:55:07
